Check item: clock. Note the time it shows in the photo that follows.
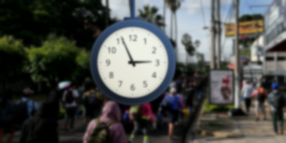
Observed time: 2:56
